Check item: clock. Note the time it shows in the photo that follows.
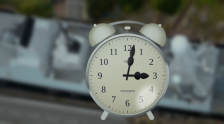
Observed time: 3:02
